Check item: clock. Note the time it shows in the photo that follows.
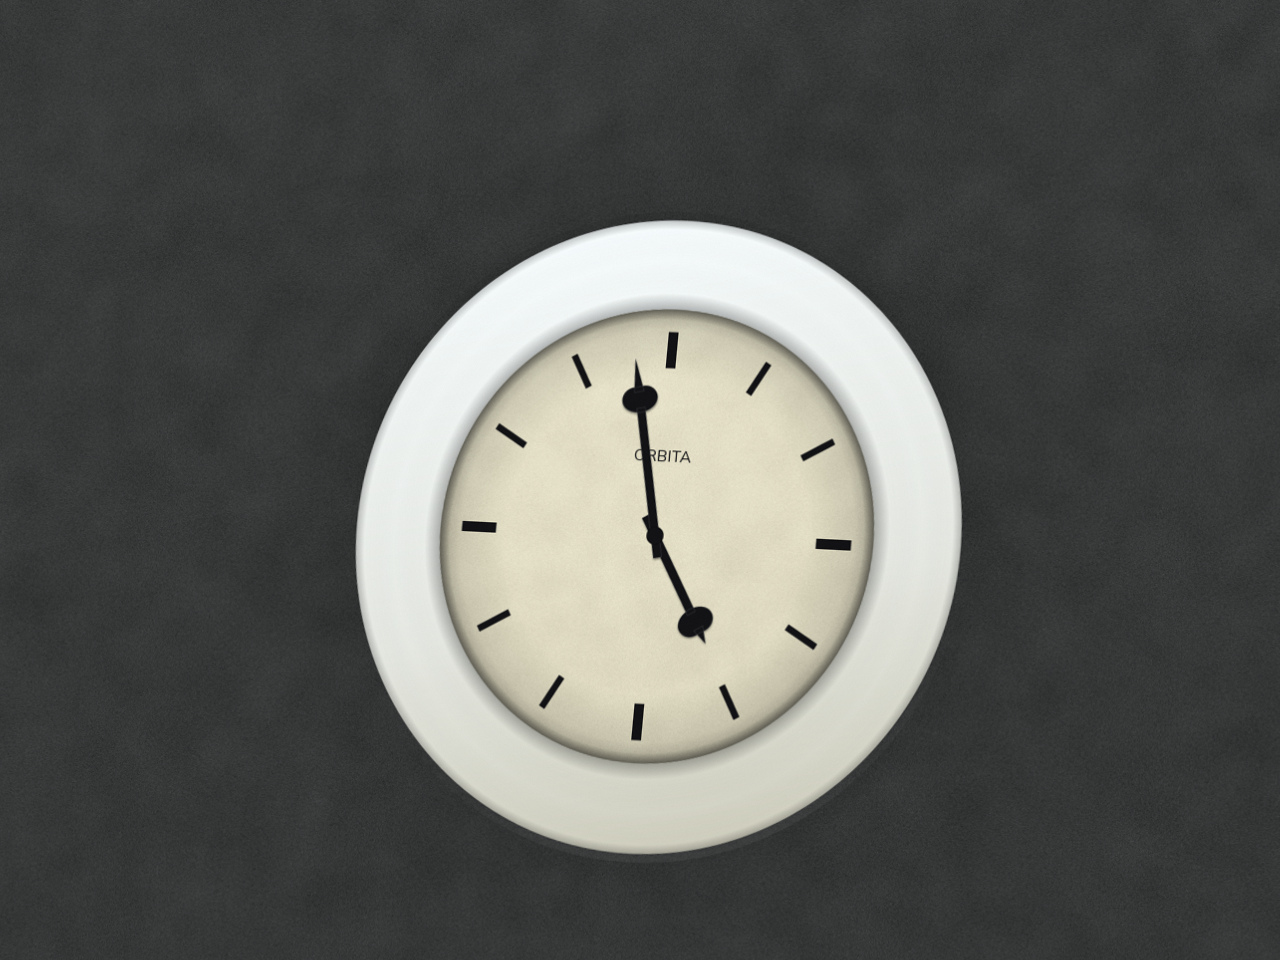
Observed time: 4:58
